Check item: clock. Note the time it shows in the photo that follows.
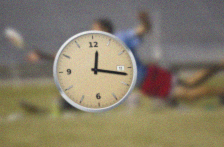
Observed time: 12:17
